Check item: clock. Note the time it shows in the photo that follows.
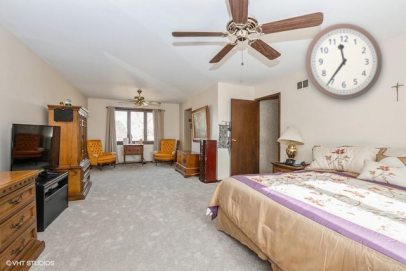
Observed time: 11:36
